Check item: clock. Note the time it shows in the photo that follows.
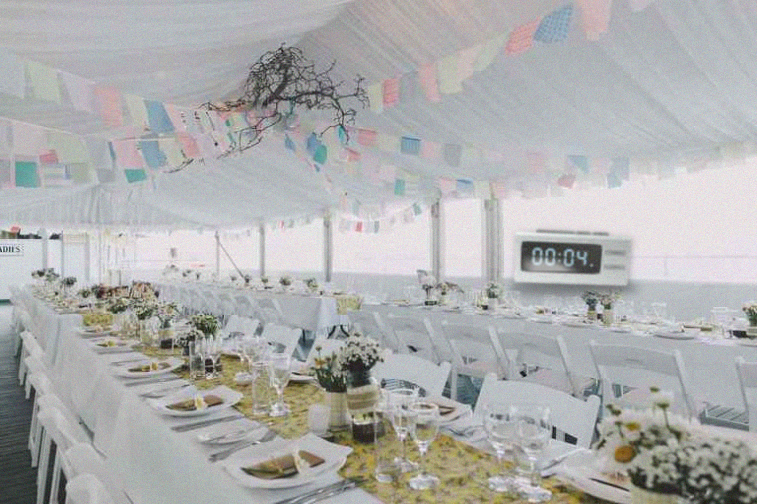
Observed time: 0:04
